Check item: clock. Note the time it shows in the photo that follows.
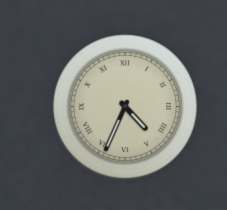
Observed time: 4:34
